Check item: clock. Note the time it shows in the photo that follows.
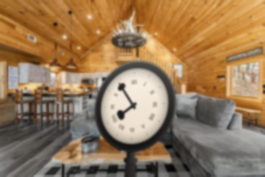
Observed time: 7:54
